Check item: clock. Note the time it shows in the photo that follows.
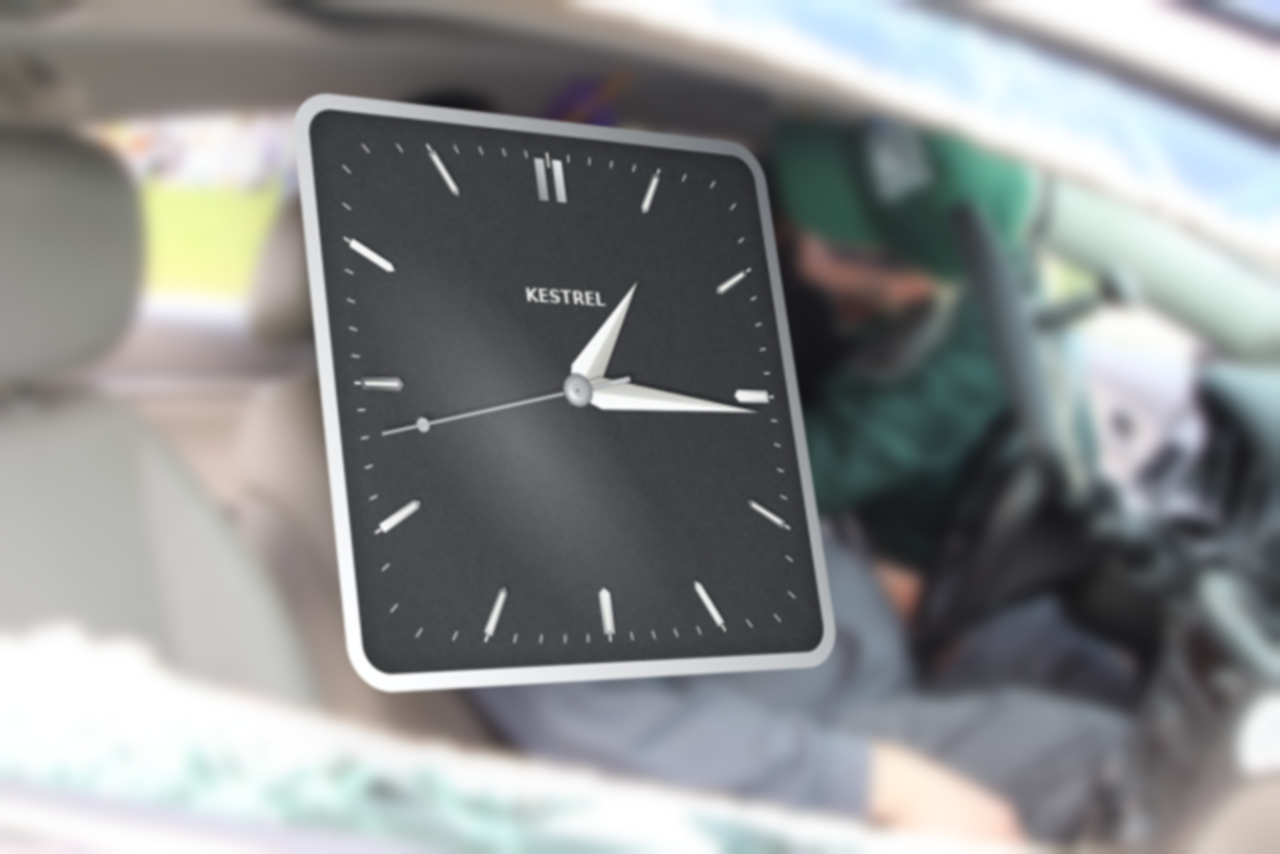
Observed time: 1:15:43
